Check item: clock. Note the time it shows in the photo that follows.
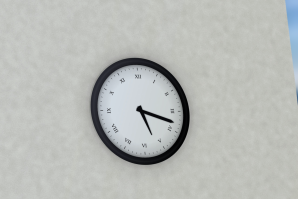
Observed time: 5:18
